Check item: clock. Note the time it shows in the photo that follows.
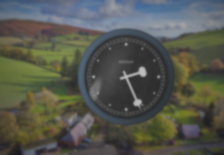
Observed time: 2:26
